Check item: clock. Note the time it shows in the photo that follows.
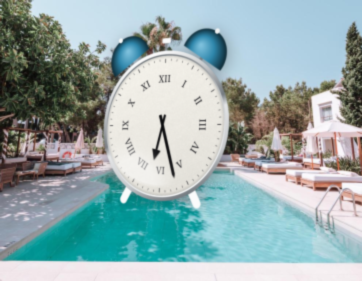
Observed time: 6:27
